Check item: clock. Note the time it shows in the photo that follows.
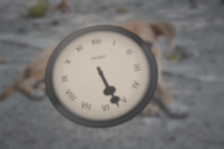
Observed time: 5:27
